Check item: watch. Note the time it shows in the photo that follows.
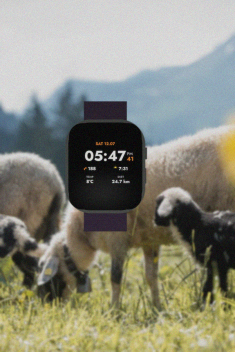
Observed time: 5:47
